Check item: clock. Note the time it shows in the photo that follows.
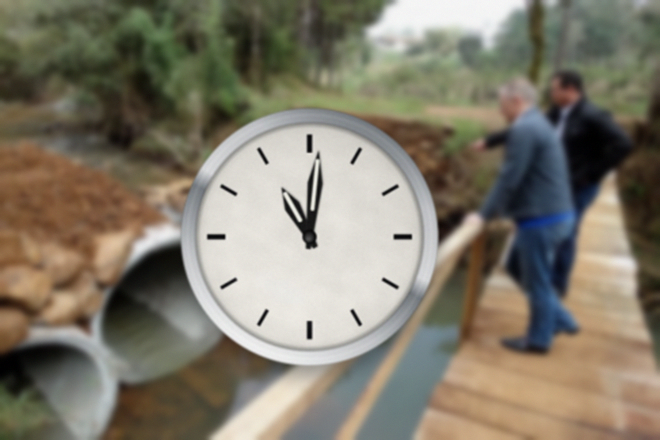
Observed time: 11:01
